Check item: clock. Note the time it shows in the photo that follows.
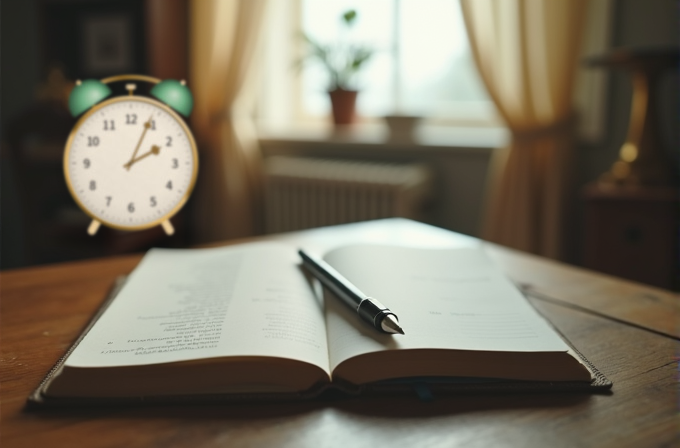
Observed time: 2:04
